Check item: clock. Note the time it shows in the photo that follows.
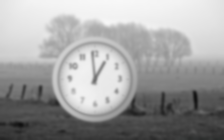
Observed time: 12:59
